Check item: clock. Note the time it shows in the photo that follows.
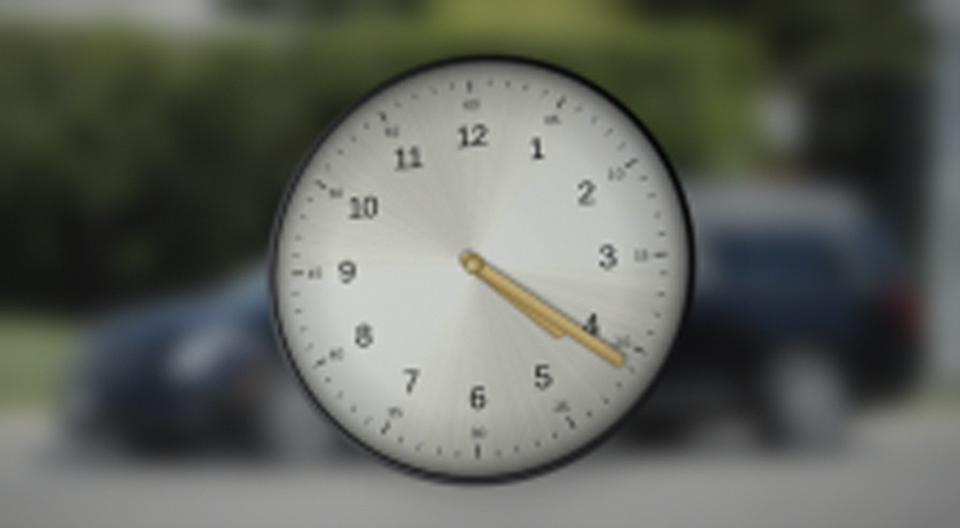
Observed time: 4:21
